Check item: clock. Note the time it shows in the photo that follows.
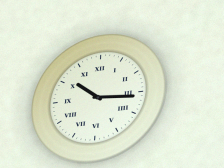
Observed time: 10:16
